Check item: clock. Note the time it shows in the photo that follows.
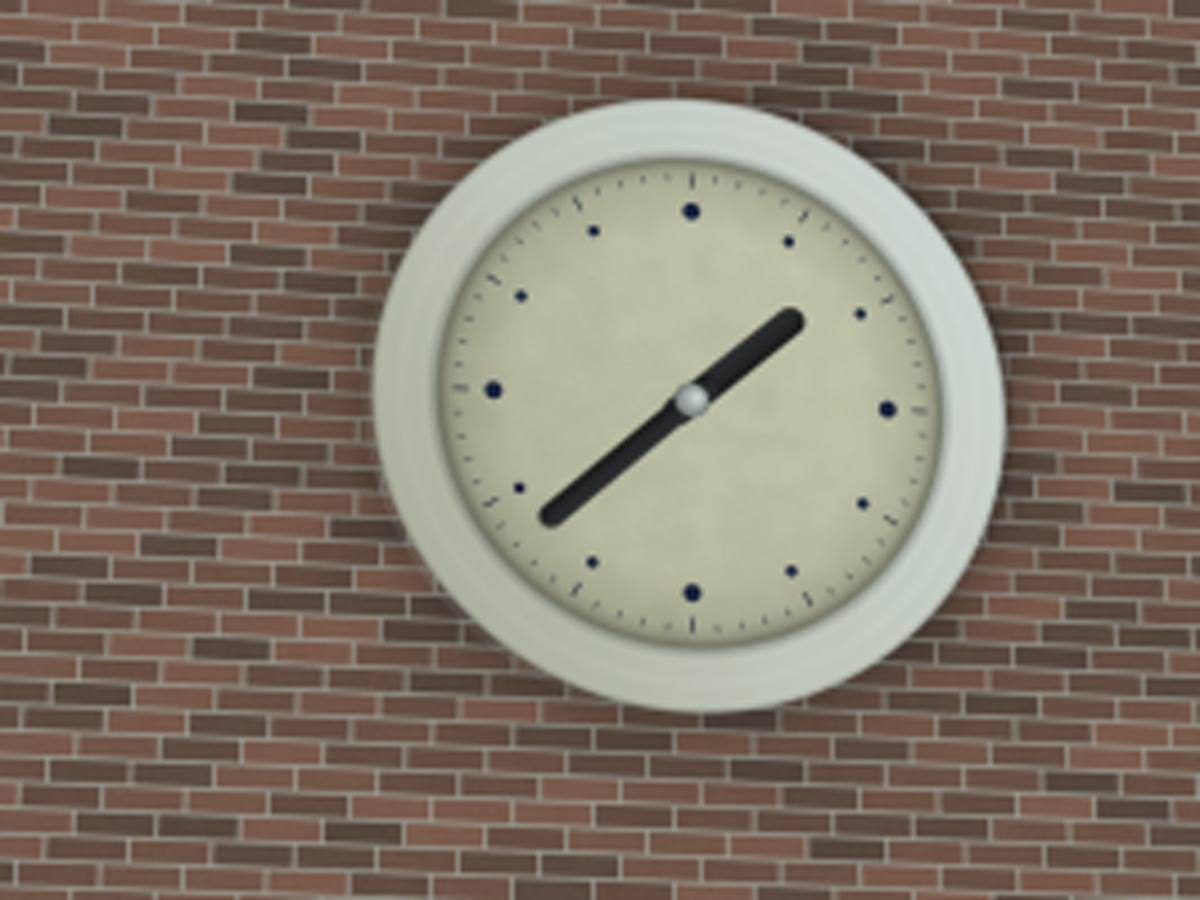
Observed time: 1:38
